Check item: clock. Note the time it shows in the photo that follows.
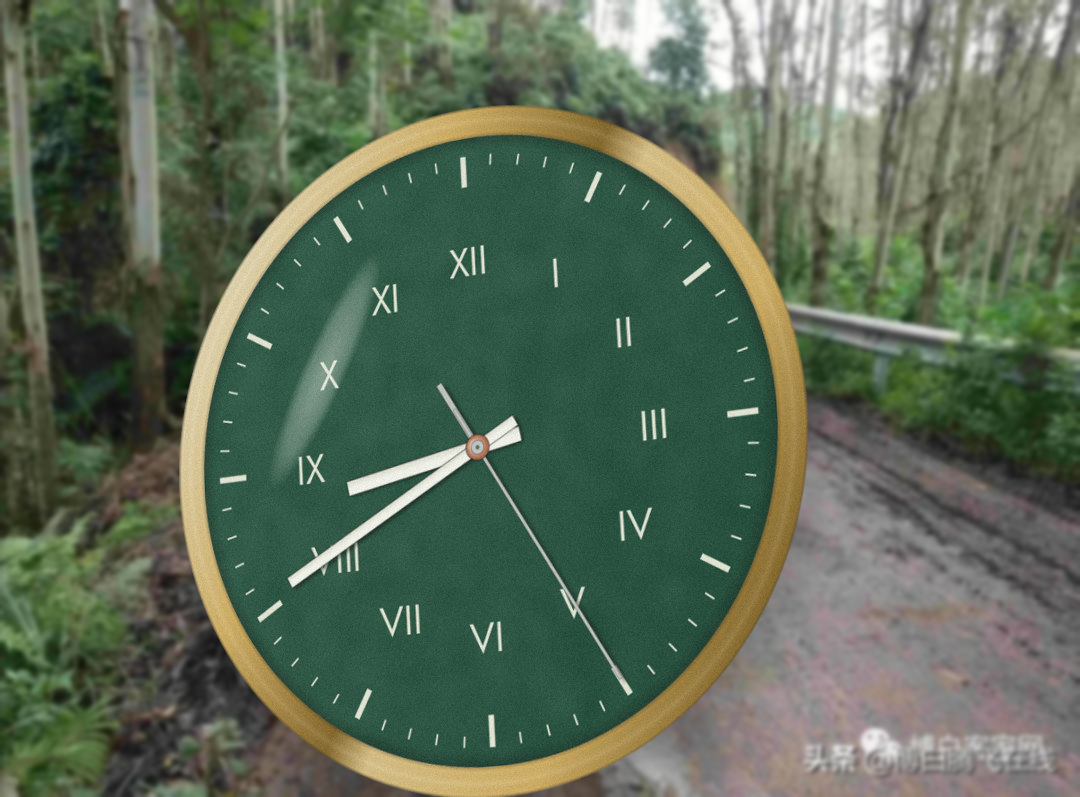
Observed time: 8:40:25
